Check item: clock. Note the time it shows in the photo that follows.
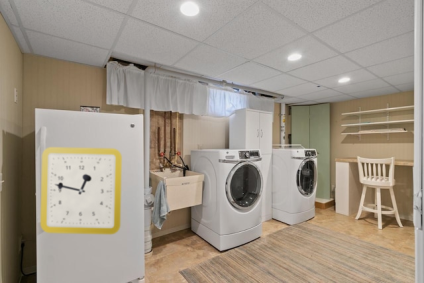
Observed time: 12:47
